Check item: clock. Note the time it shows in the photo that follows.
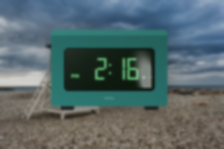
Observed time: 2:16
